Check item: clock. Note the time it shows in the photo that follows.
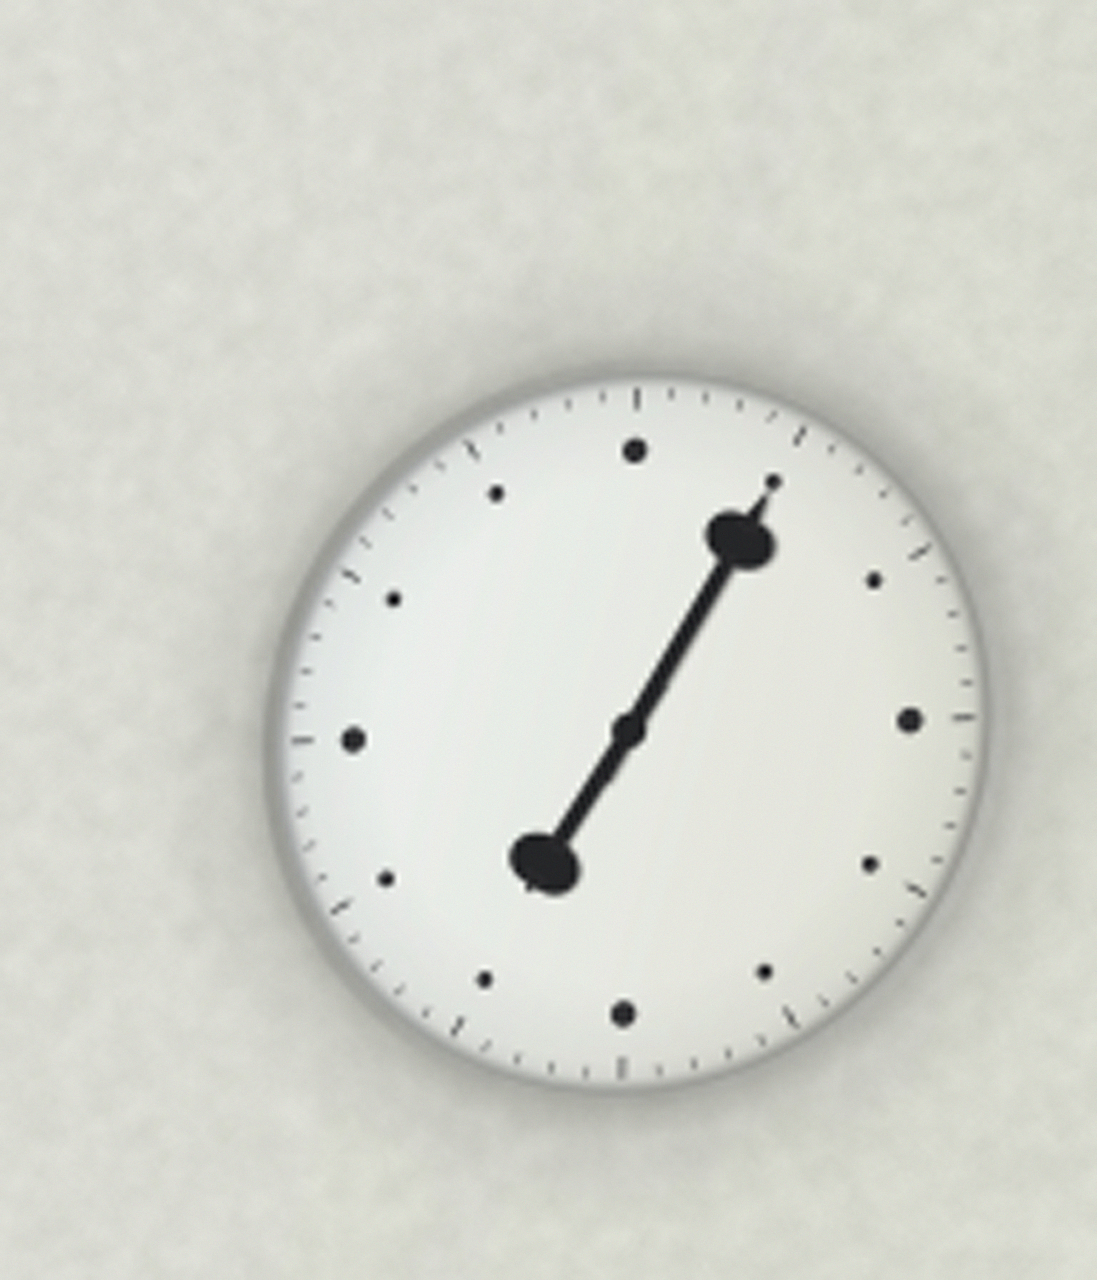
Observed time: 7:05
